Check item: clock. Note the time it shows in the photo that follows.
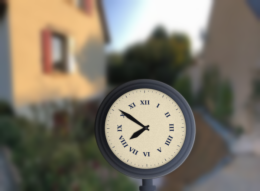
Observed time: 7:51
